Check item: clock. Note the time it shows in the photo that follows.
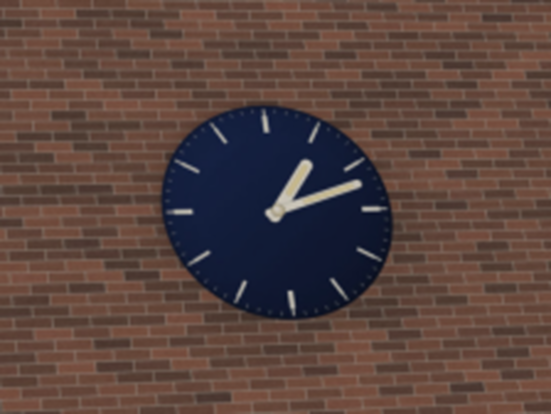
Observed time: 1:12
